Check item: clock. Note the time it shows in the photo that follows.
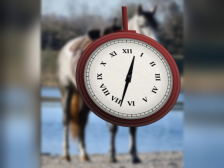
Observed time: 12:33
